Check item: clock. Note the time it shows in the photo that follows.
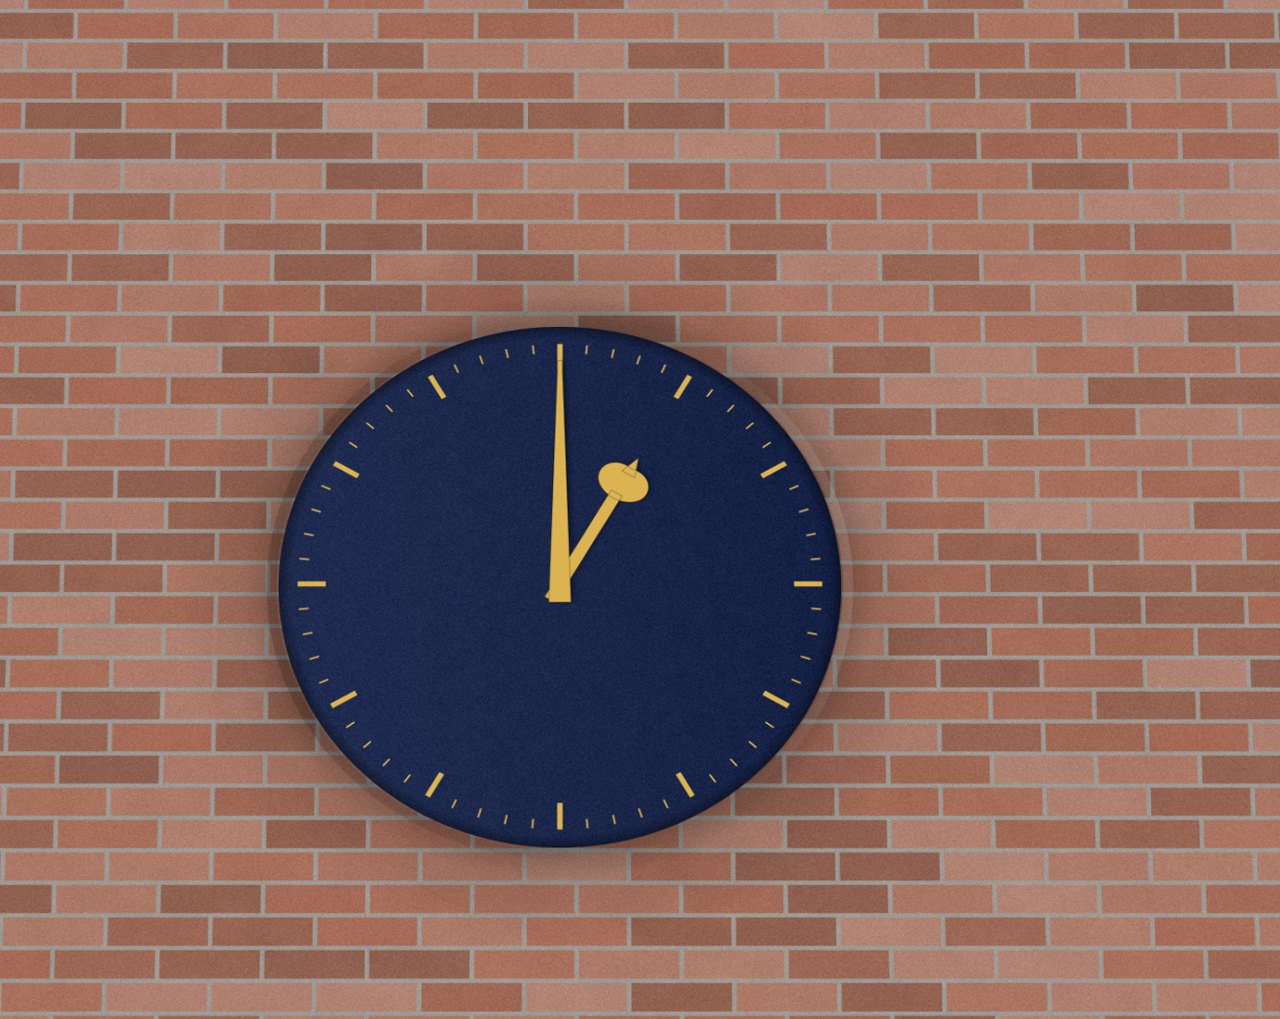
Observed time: 1:00
